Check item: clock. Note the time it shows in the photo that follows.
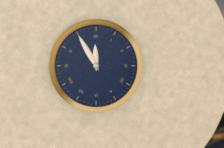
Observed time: 11:55
